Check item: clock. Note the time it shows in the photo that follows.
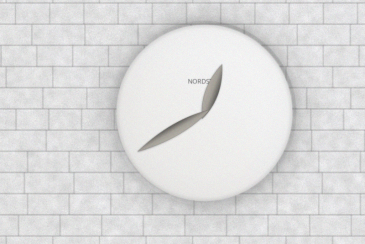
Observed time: 12:40
